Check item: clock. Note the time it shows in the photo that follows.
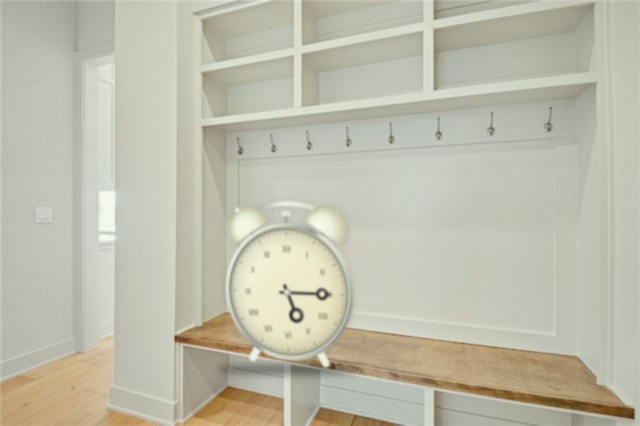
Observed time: 5:15
